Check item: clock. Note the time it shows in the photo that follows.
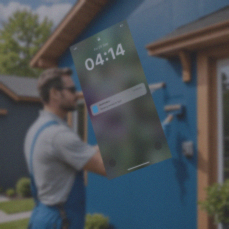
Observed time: 4:14
